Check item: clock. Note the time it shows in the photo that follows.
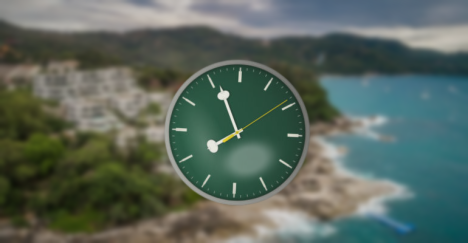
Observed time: 7:56:09
